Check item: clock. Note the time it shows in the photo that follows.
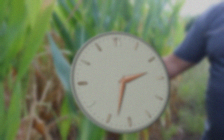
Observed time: 2:33
